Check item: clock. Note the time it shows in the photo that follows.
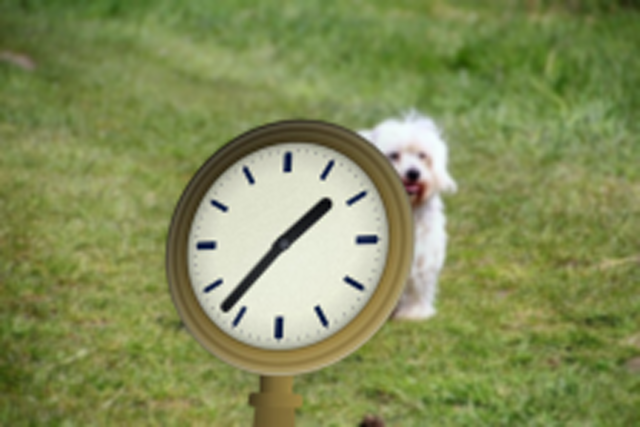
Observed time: 1:37
